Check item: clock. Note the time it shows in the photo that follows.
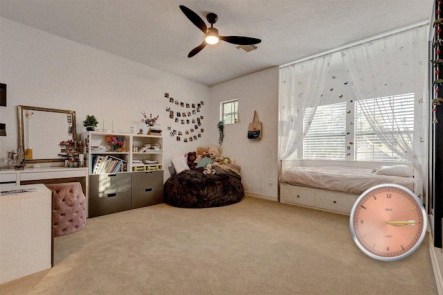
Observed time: 3:15
